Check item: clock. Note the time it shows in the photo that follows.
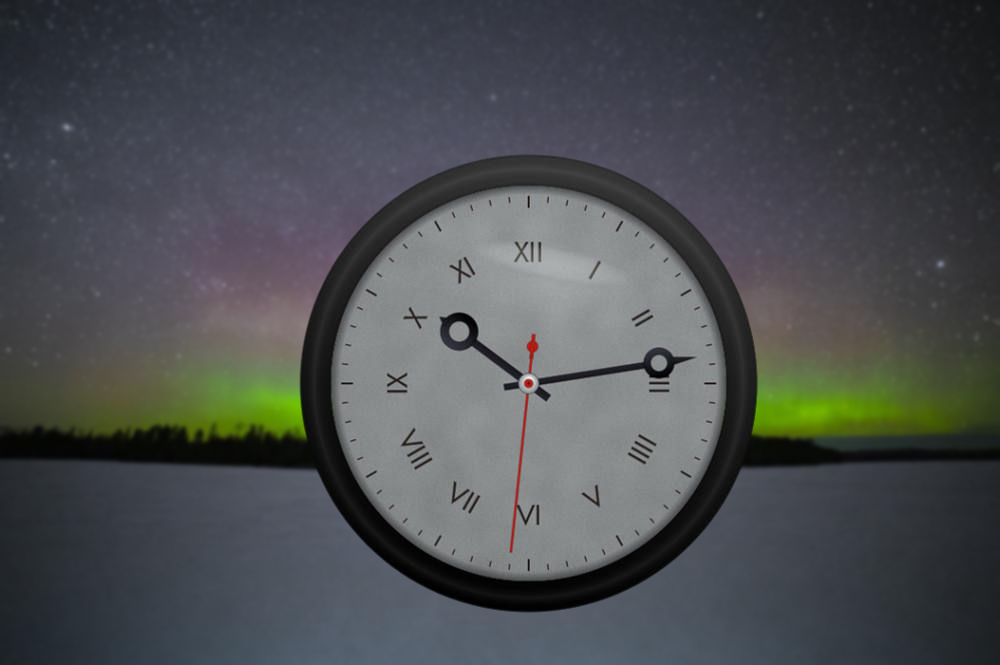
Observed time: 10:13:31
